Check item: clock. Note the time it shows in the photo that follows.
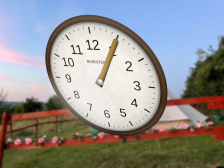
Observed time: 1:05
